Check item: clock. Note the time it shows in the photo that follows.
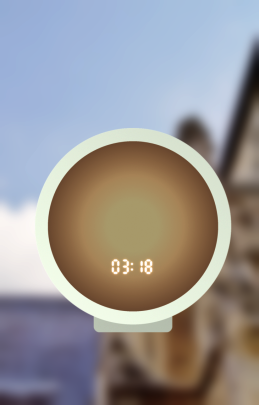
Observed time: 3:18
